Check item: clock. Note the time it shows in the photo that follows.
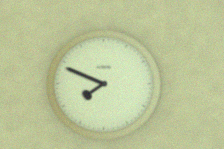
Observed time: 7:49
